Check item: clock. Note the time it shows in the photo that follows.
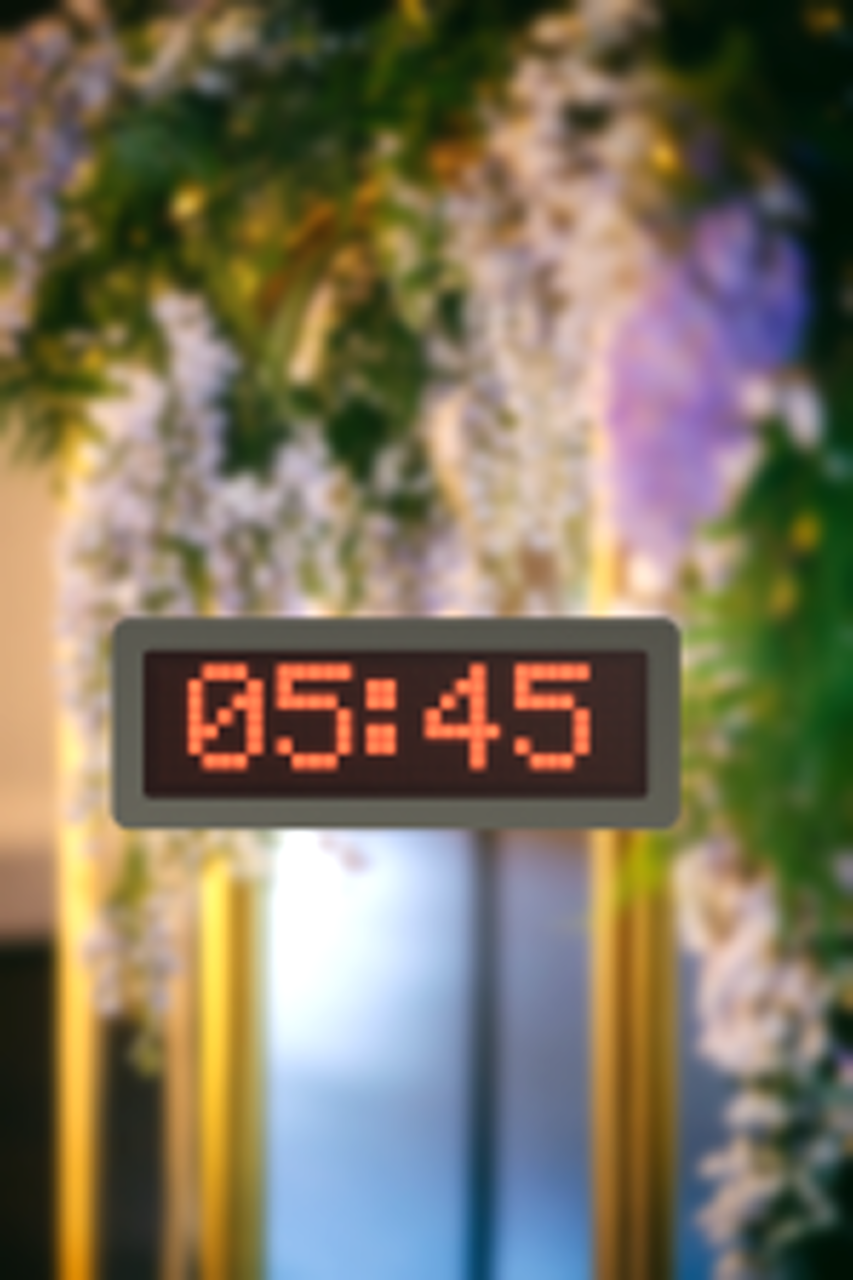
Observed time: 5:45
